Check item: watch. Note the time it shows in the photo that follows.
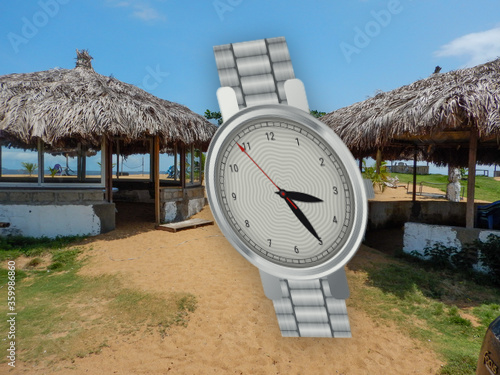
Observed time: 3:24:54
